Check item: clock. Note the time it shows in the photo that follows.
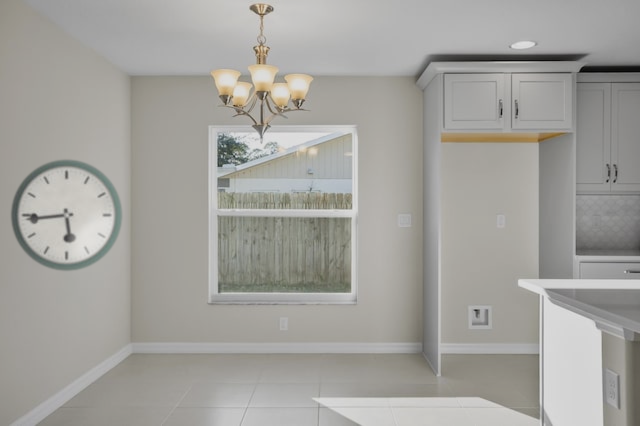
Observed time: 5:44
